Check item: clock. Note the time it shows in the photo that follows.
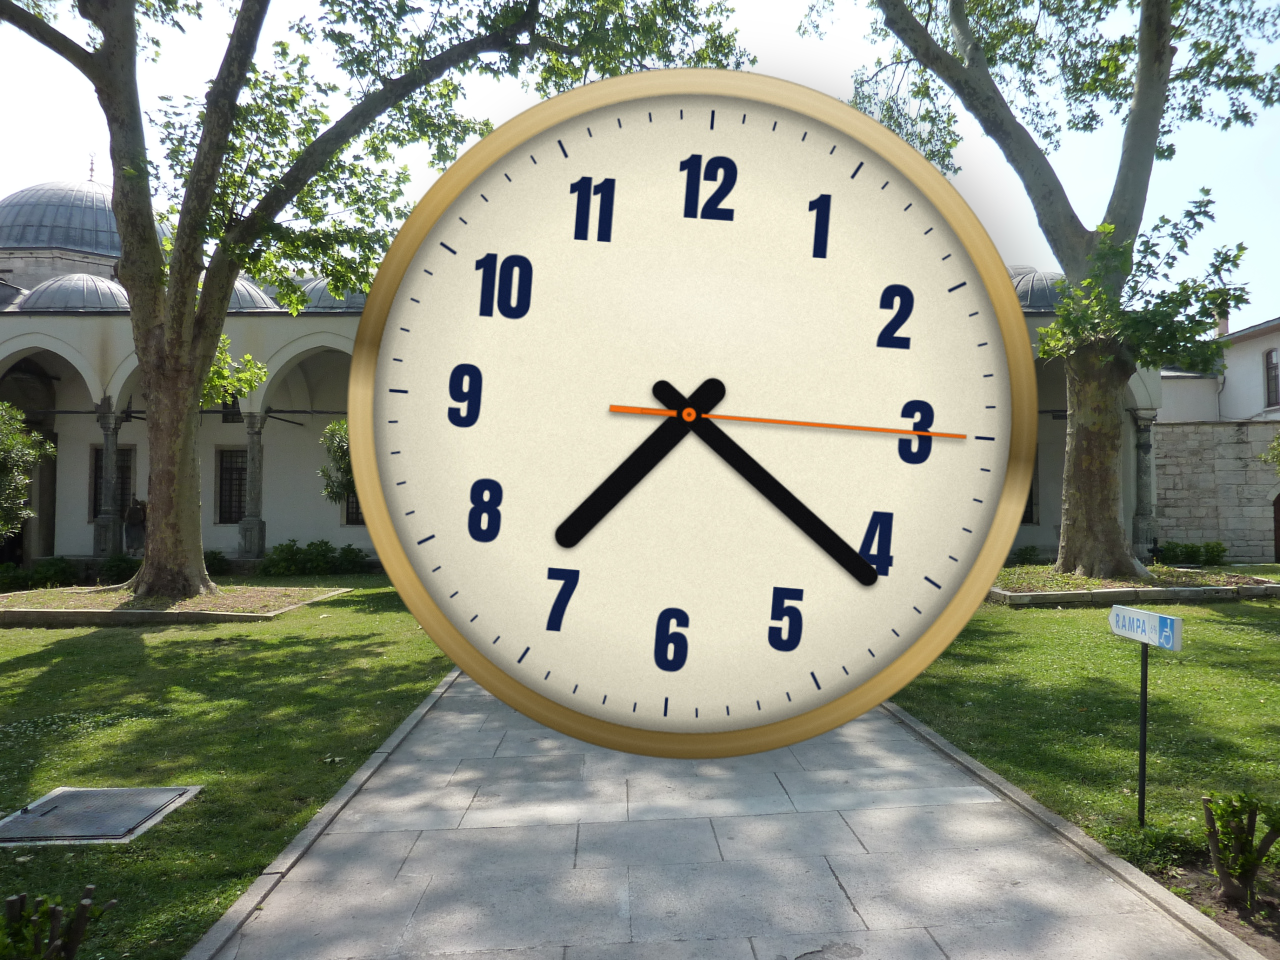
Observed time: 7:21:15
